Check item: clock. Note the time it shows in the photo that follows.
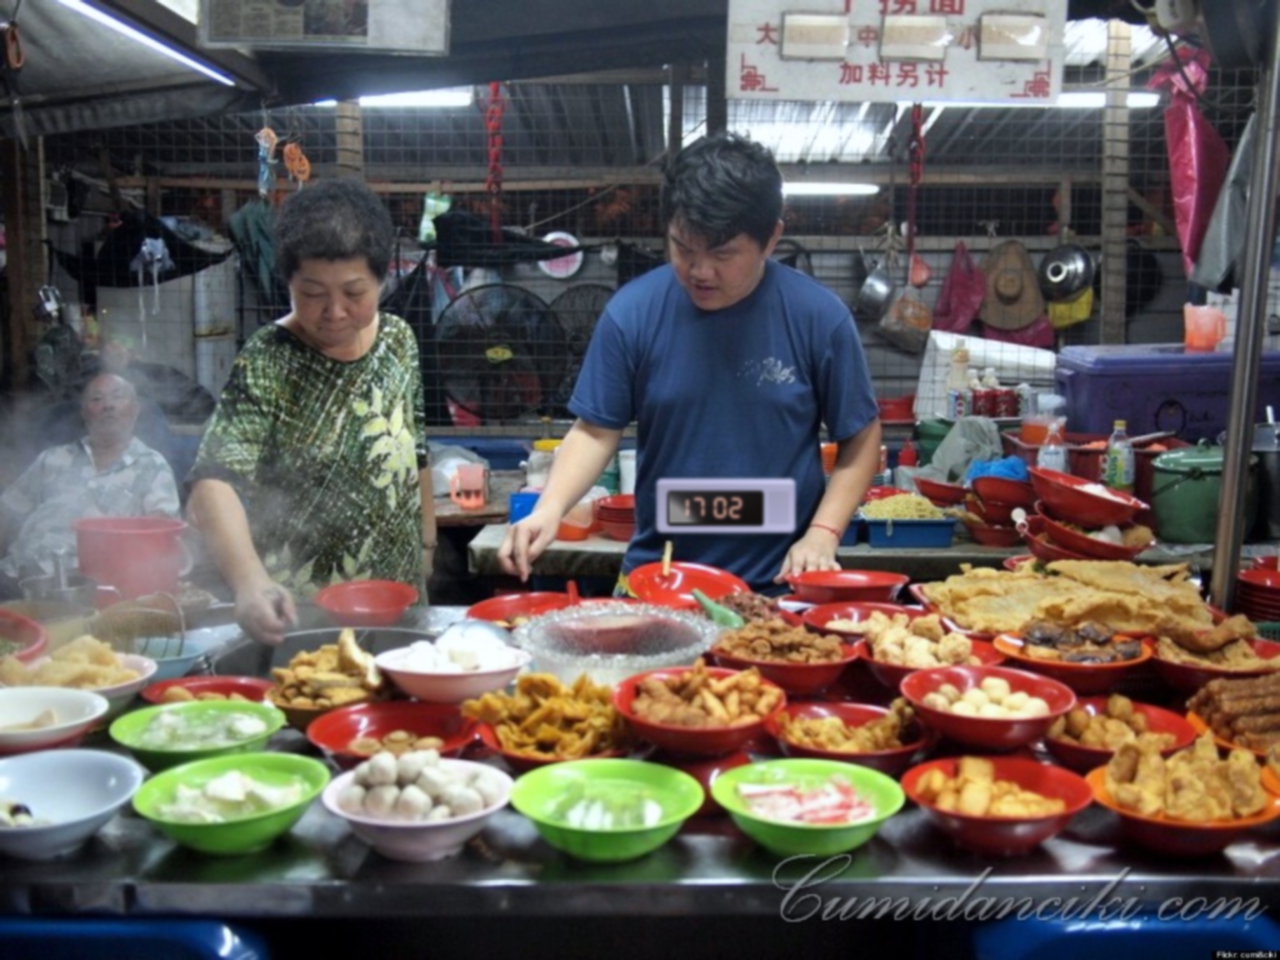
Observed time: 17:02
